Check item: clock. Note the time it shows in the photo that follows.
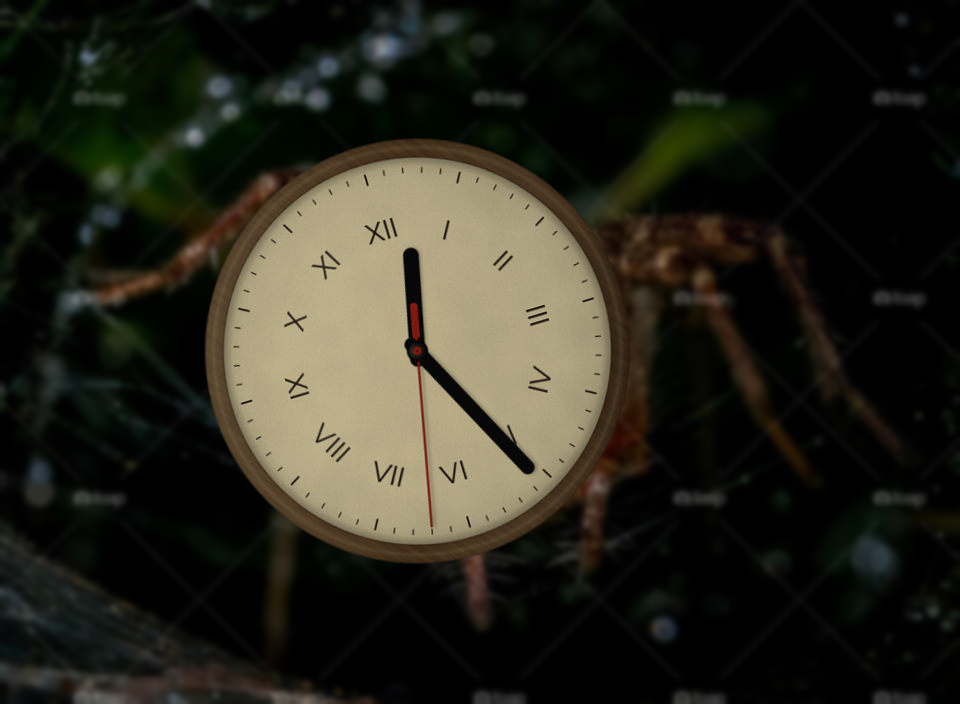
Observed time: 12:25:32
